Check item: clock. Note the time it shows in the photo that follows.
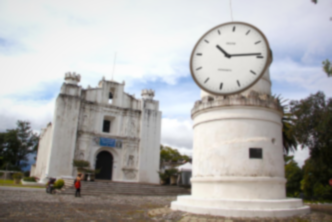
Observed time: 10:14
